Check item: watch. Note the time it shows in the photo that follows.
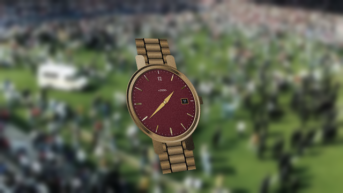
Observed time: 1:39
